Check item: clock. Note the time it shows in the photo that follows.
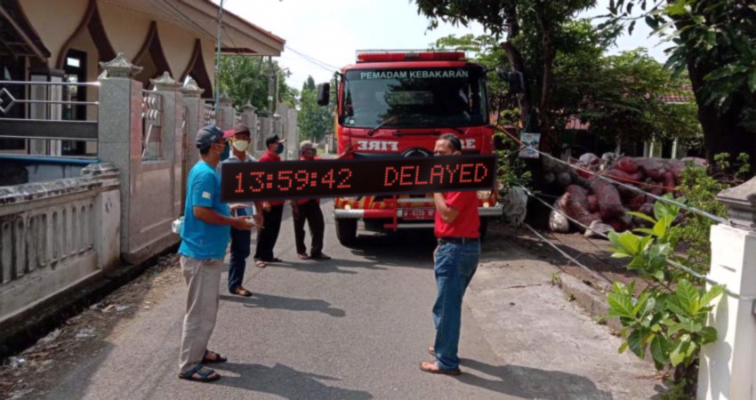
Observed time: 13:59:42
